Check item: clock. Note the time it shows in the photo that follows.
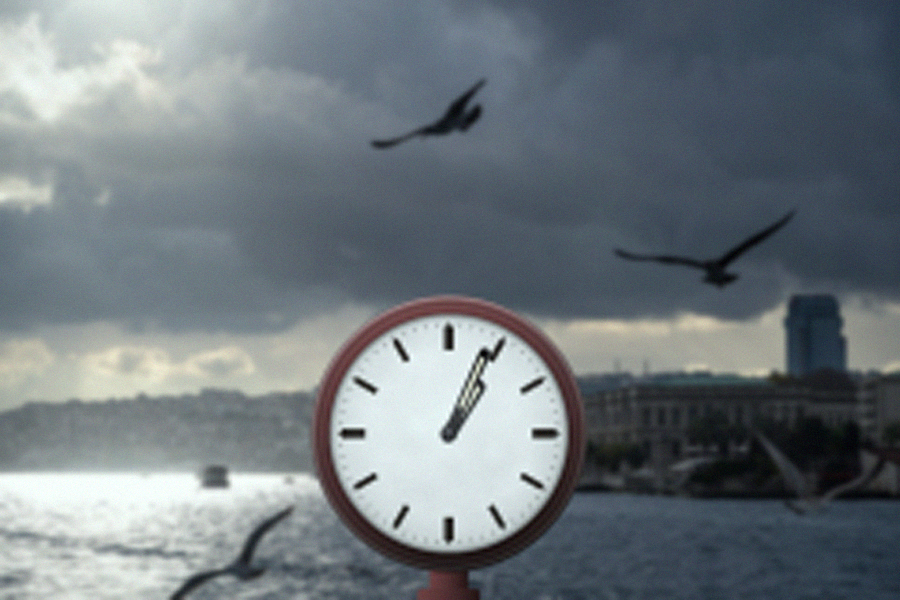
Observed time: 1:04
